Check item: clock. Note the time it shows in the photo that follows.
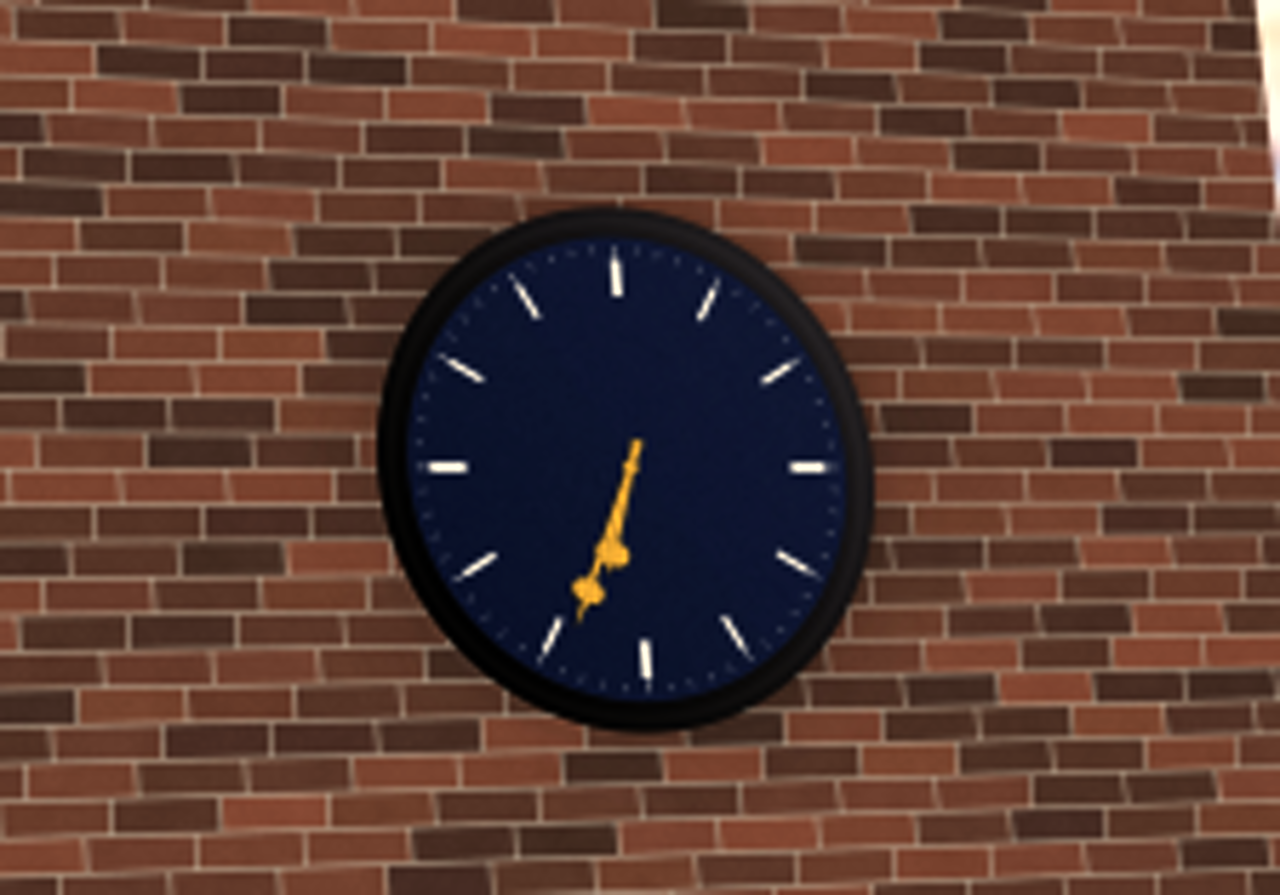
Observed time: 6:34
